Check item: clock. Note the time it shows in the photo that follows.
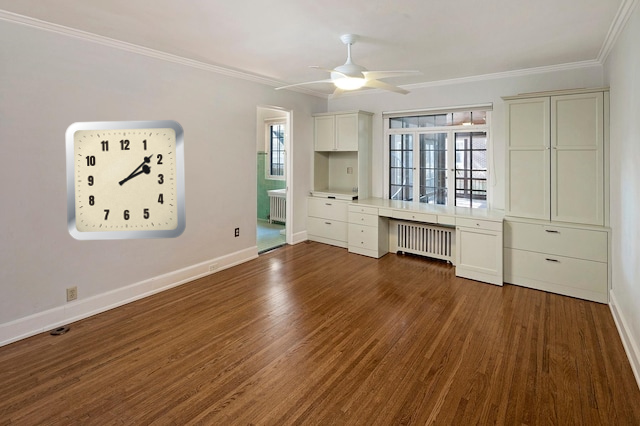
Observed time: 2:08
